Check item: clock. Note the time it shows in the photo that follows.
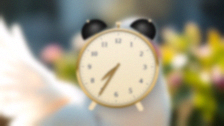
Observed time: 7:35
